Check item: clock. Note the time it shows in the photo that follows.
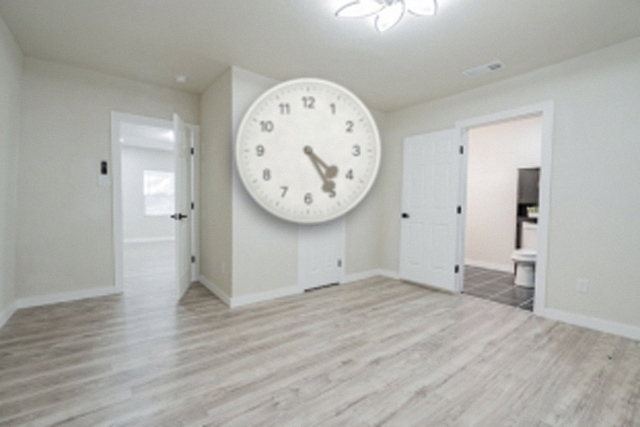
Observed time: 4:25
